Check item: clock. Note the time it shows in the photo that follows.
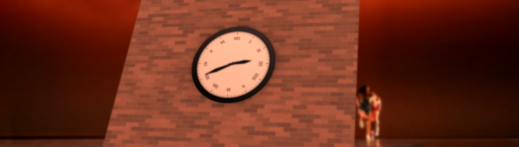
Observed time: 2:41
